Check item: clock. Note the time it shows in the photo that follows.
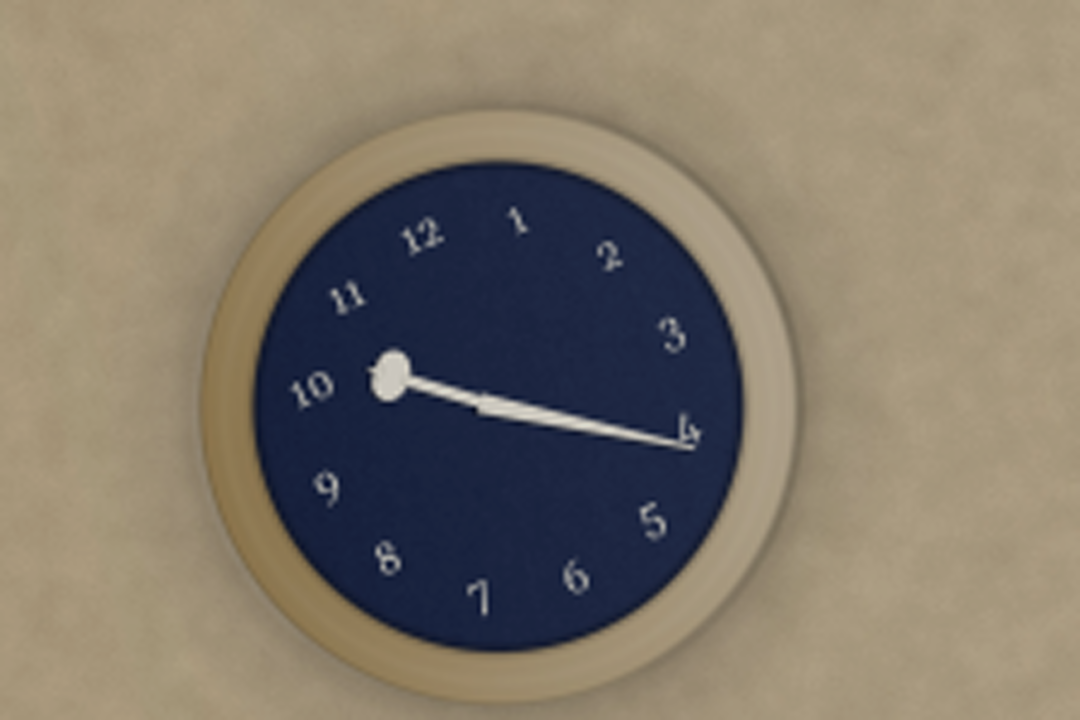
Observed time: 10:21
